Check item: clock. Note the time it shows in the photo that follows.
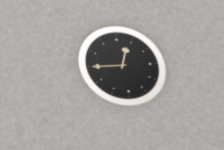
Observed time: 12:45
